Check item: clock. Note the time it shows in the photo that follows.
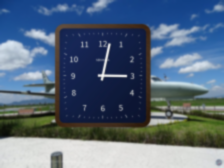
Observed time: 3:02
